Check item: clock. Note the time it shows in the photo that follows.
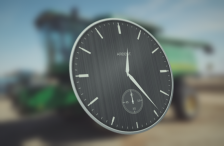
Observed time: 12:24
